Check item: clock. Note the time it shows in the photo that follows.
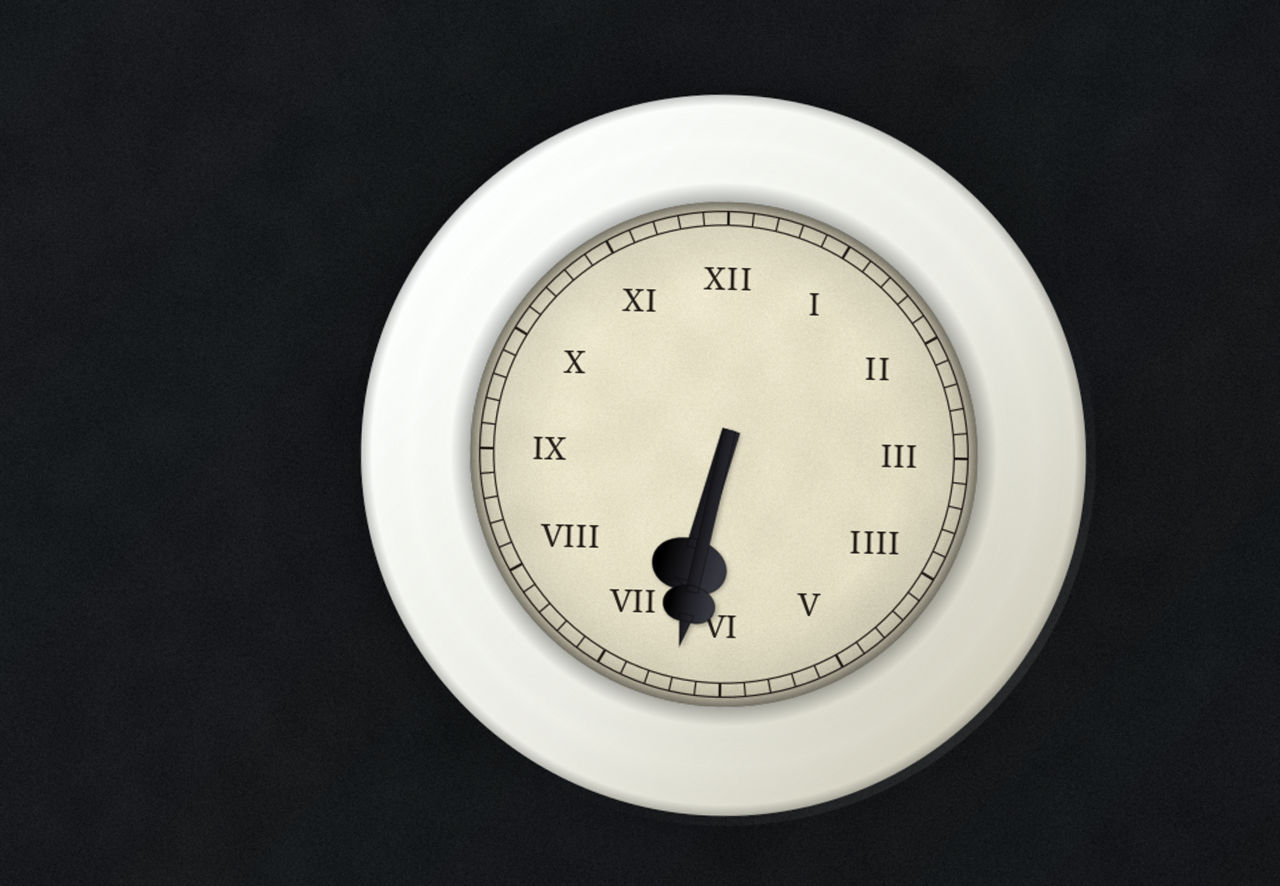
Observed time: 6:32
